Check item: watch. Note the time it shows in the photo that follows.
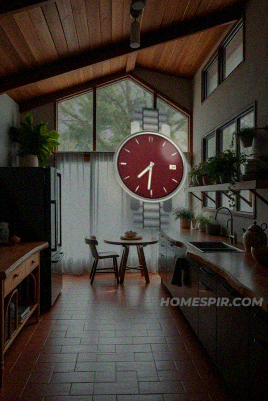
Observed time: 7:31
